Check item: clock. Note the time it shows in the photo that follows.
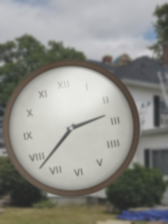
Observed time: 2:38
